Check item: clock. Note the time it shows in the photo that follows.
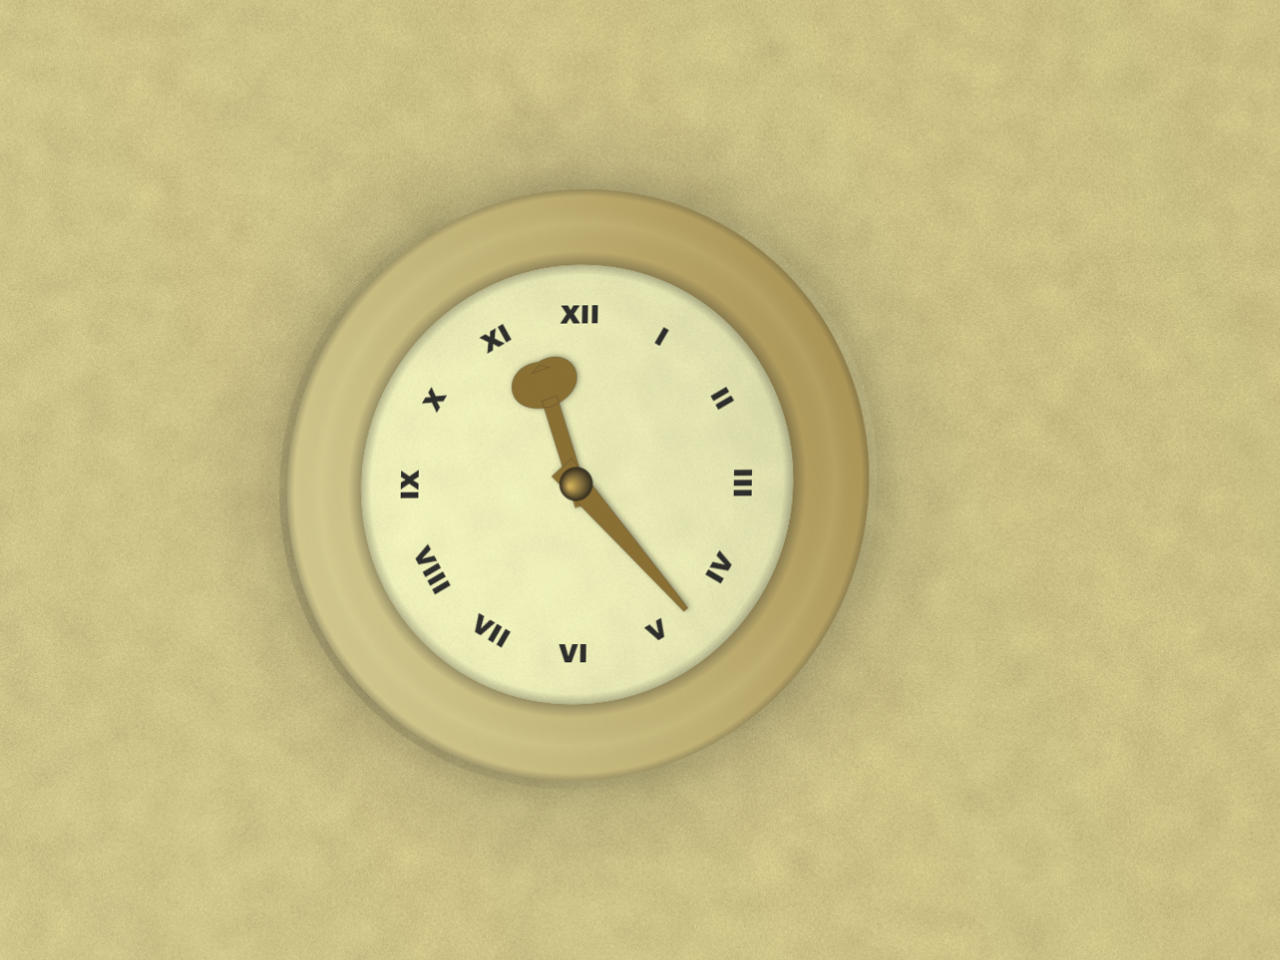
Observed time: 11:23
